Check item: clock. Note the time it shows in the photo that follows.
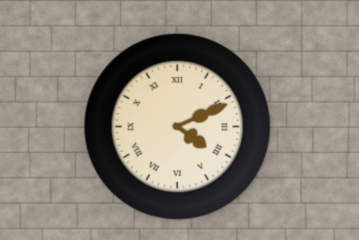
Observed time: 4:11
